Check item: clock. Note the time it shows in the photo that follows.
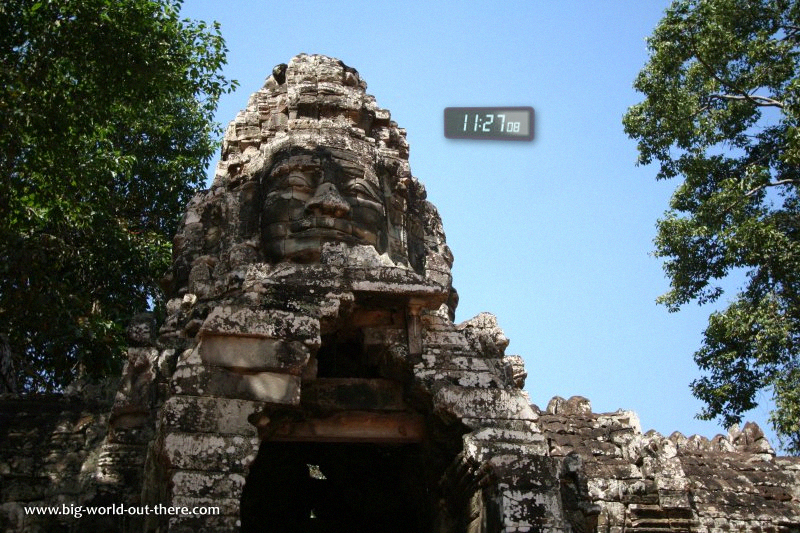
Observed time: 11:27:08
